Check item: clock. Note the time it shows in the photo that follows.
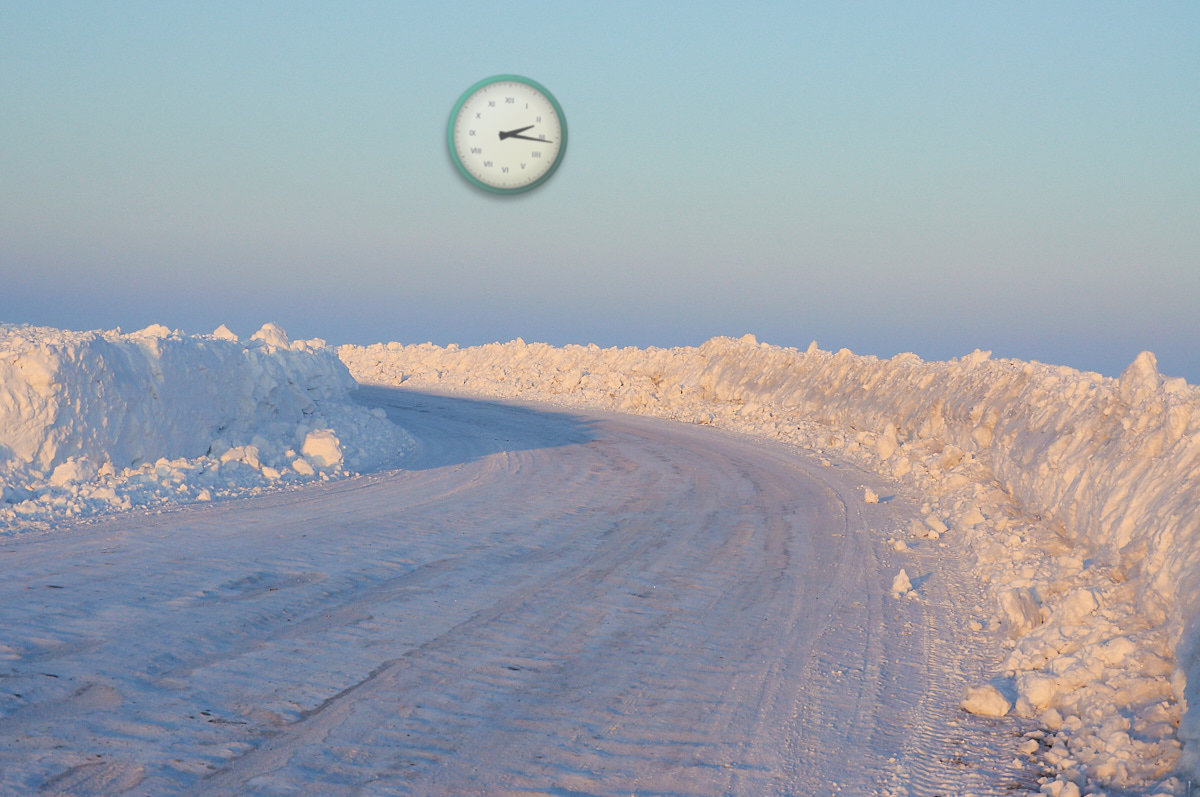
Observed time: 2:16
